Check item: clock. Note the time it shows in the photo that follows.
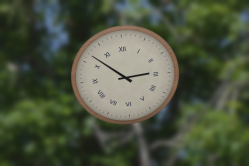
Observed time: 2:52
